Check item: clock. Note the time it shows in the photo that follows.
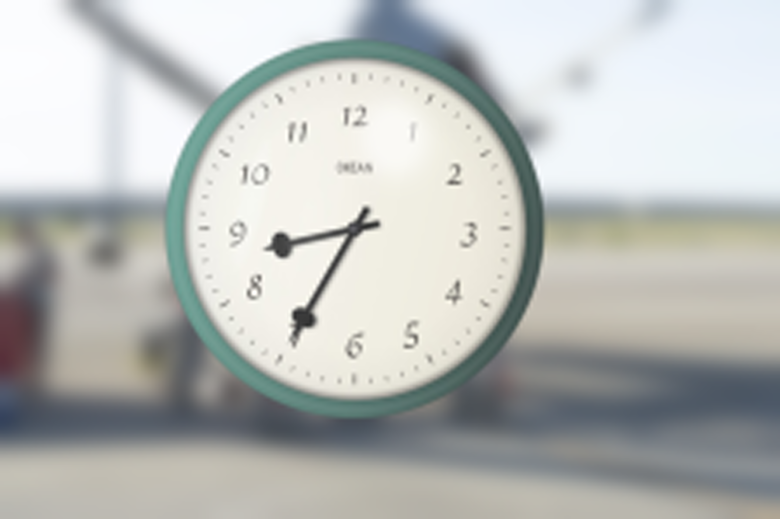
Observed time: 8:35
